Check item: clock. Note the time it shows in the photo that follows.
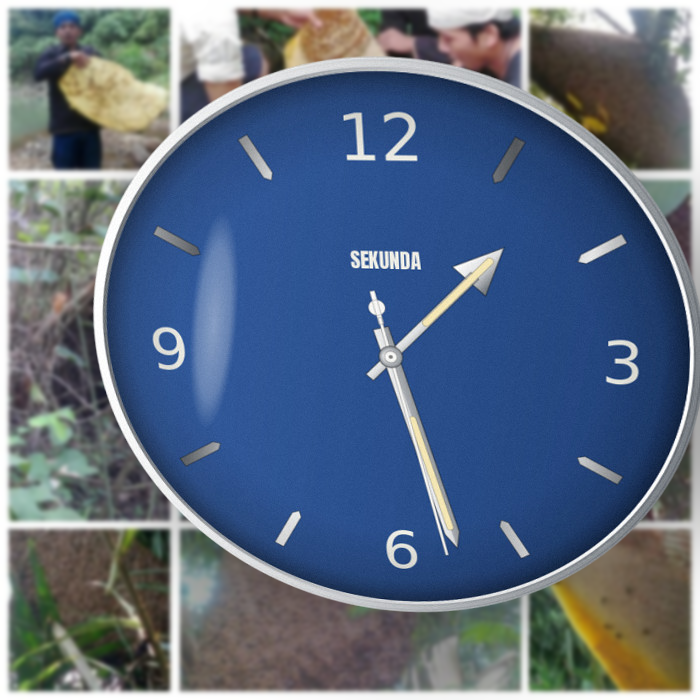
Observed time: 1:27:28
